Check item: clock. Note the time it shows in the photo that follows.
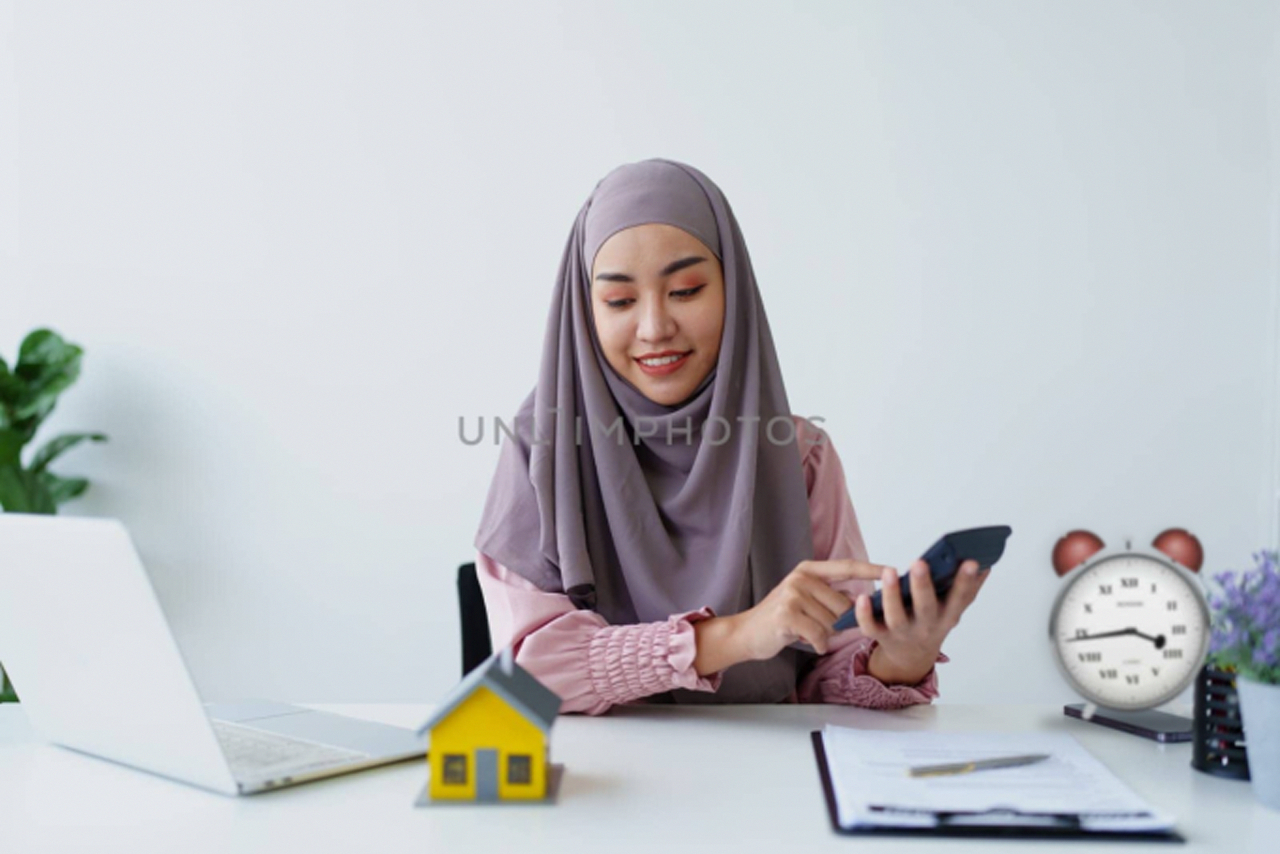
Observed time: 3:44
